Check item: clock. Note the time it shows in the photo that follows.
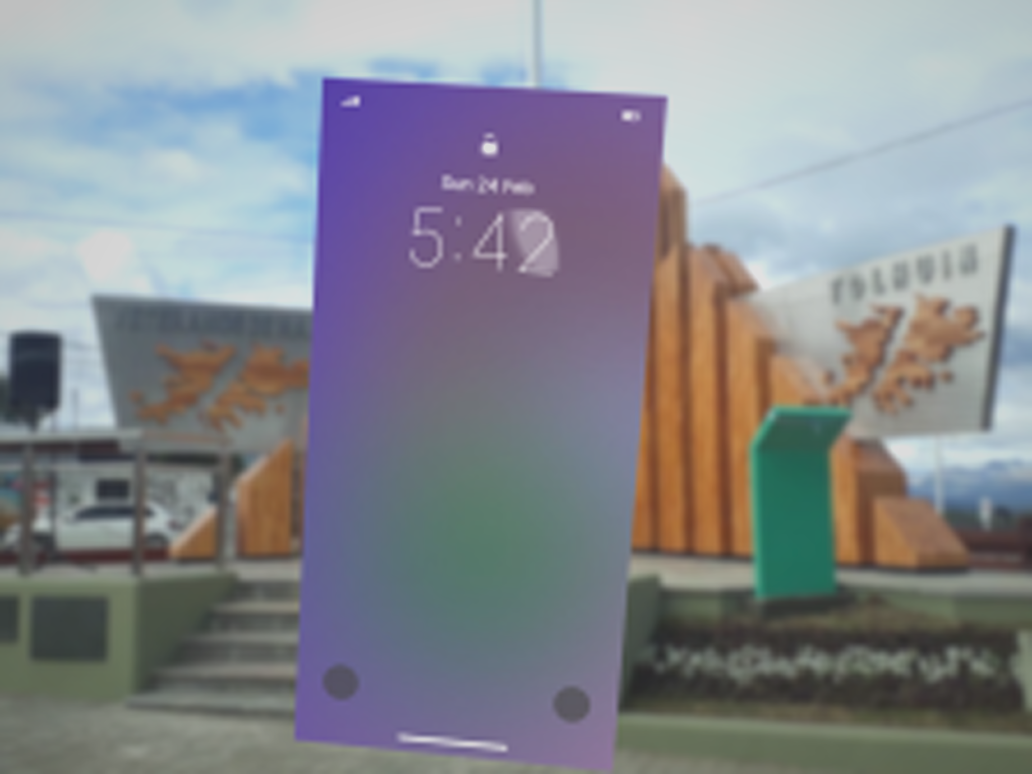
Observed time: 5:42
